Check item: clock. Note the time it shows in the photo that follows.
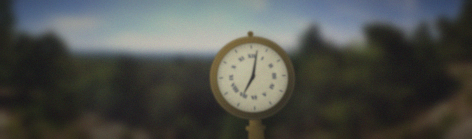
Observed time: 7:02
